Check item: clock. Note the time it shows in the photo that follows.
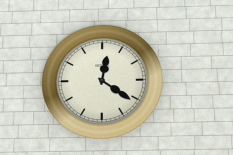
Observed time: 12:21
